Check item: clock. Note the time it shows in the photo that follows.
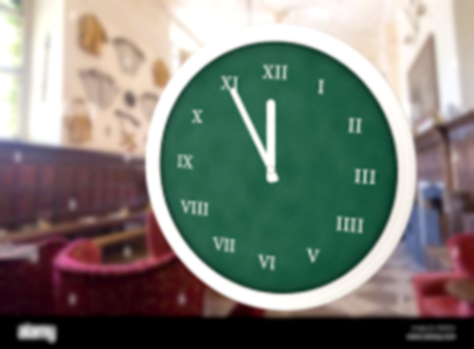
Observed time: 11:55
